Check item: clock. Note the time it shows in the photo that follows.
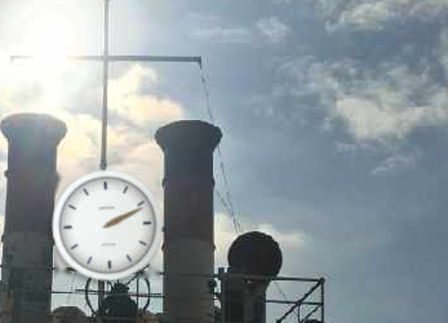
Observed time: 2:11
